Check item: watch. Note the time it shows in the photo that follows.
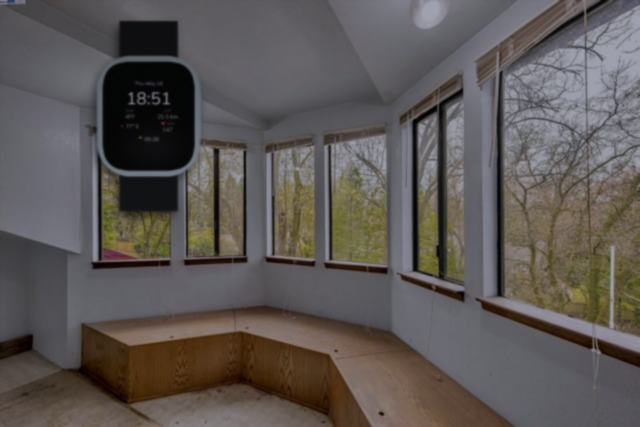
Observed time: 18:51
